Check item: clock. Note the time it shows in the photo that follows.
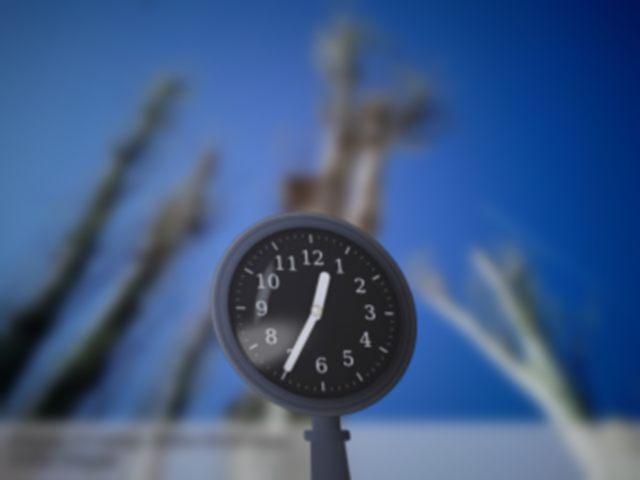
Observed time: 12:35
